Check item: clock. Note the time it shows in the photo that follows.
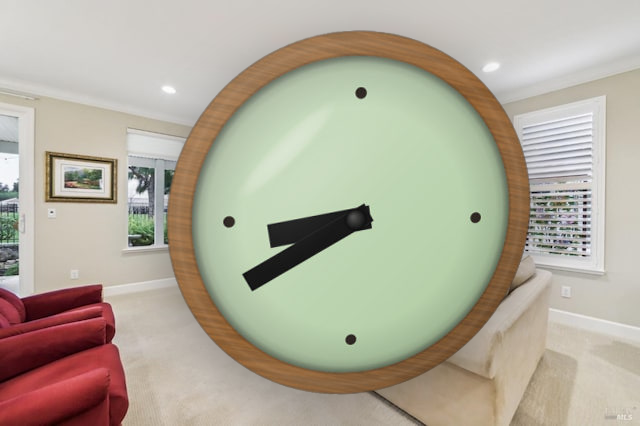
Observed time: 8:40
